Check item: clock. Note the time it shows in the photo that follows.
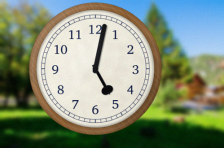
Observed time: 5:02
